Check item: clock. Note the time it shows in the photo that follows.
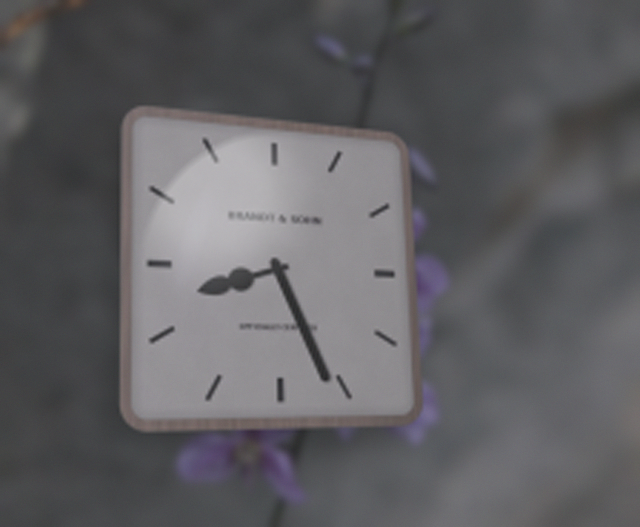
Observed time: 8:26
